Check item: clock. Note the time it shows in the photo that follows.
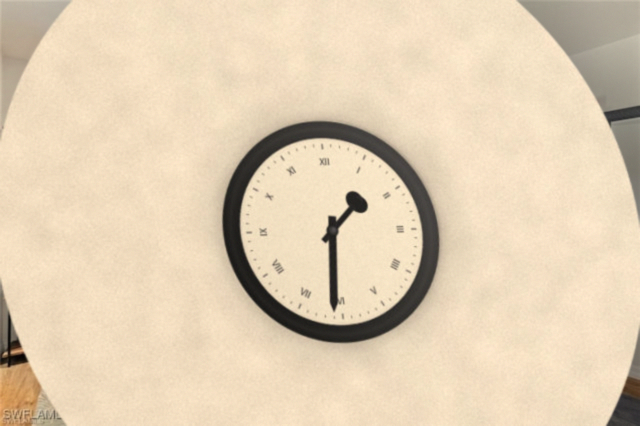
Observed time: 1:31
